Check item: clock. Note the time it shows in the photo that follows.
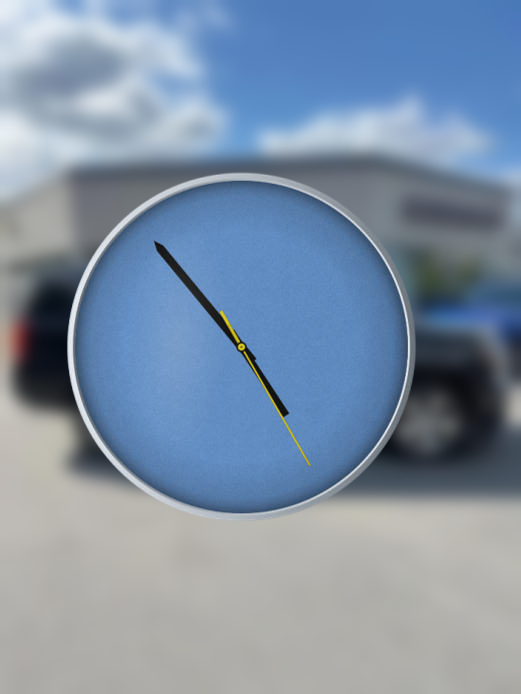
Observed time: 4:53:25
